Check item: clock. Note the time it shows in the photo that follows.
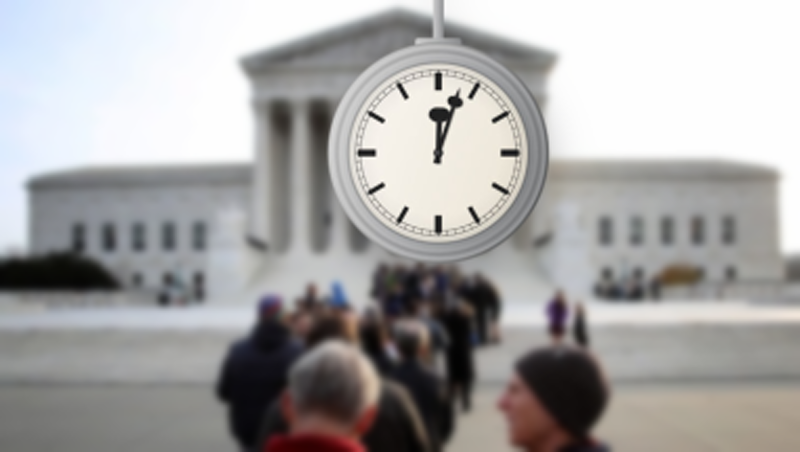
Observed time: 12:03
